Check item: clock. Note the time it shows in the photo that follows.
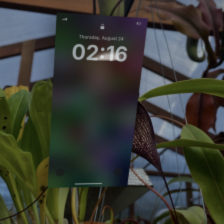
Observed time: 2:16
